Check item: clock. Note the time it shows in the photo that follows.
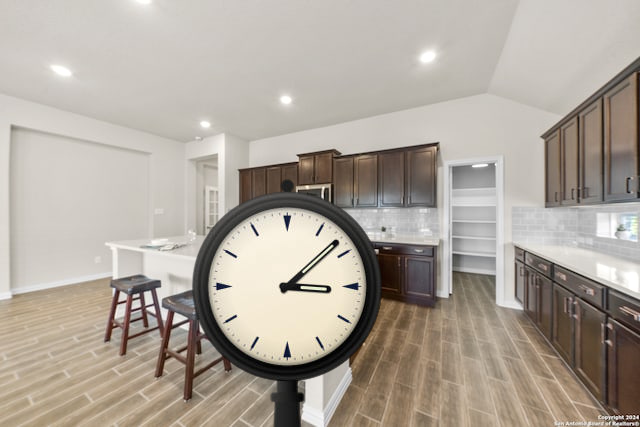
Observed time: 3:08
